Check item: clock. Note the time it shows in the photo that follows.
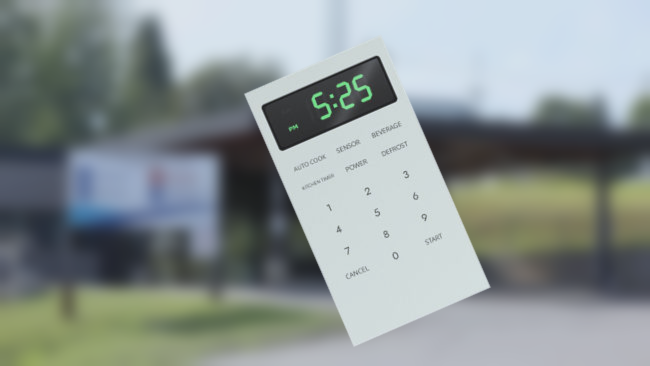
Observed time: 5:25
